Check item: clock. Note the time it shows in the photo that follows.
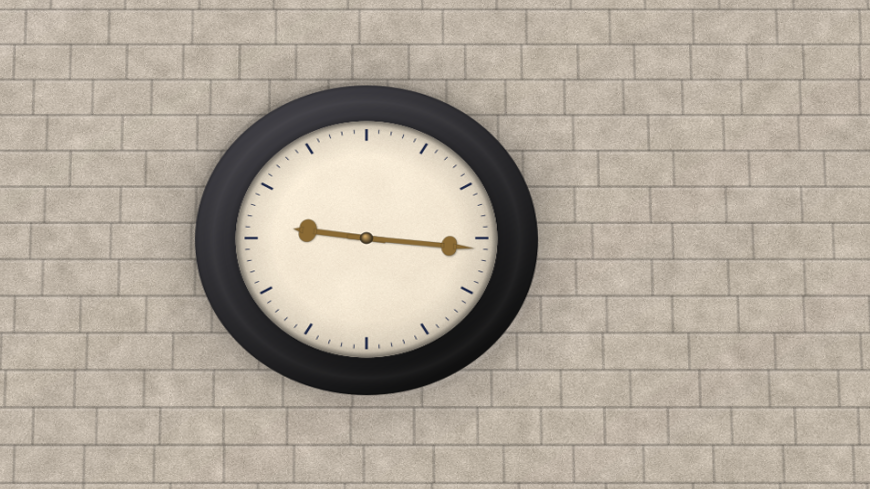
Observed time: 9:16
